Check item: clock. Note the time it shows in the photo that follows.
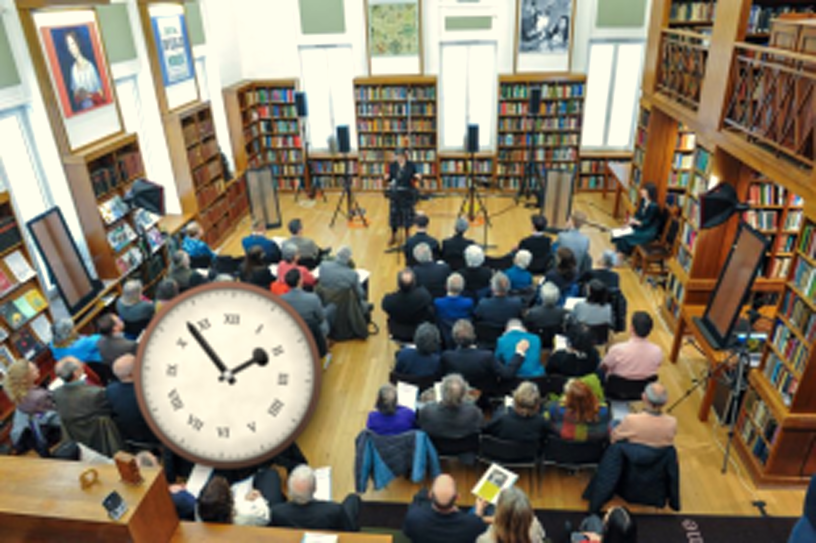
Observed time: 1:53
